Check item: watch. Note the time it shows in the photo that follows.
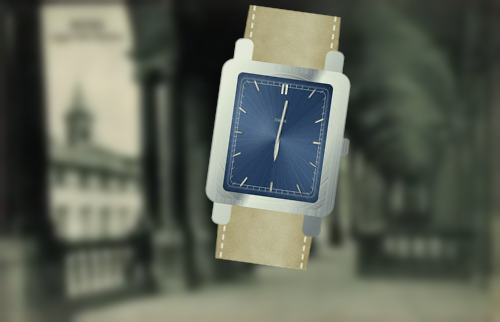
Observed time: 6:01
